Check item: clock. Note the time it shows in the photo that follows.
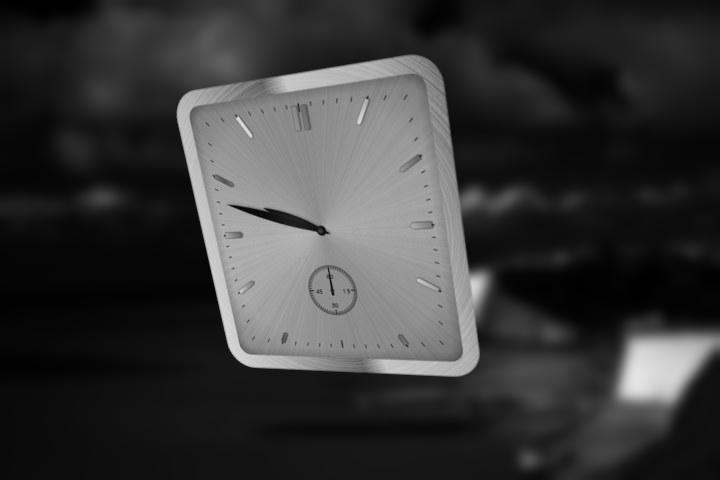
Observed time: 9:48
